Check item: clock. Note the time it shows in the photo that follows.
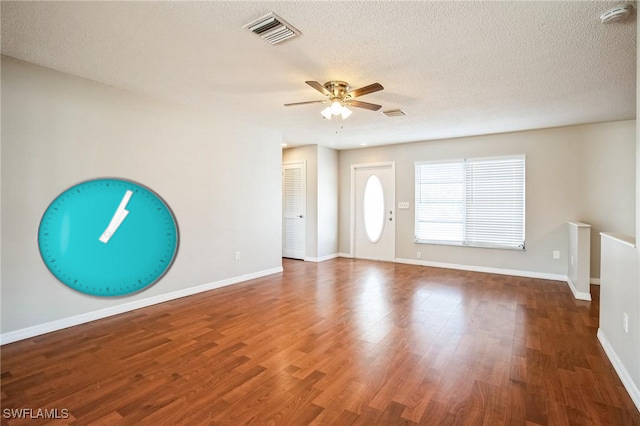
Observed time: 1:04
